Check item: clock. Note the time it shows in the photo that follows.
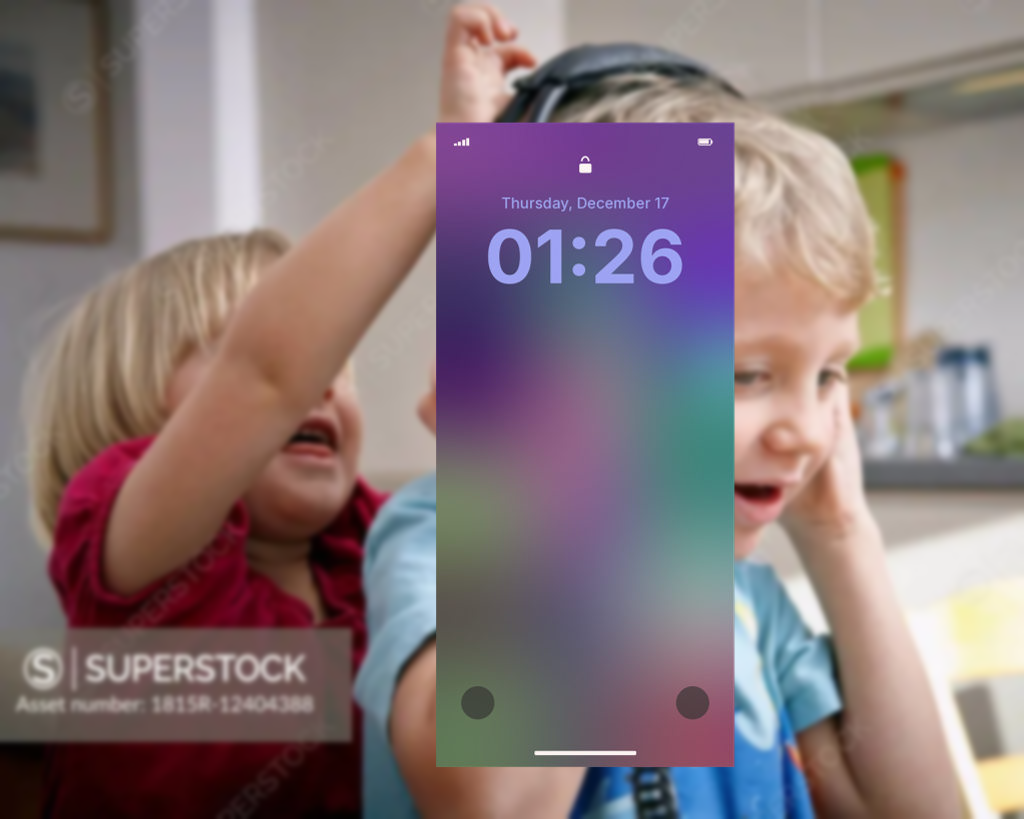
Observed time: 1:26
